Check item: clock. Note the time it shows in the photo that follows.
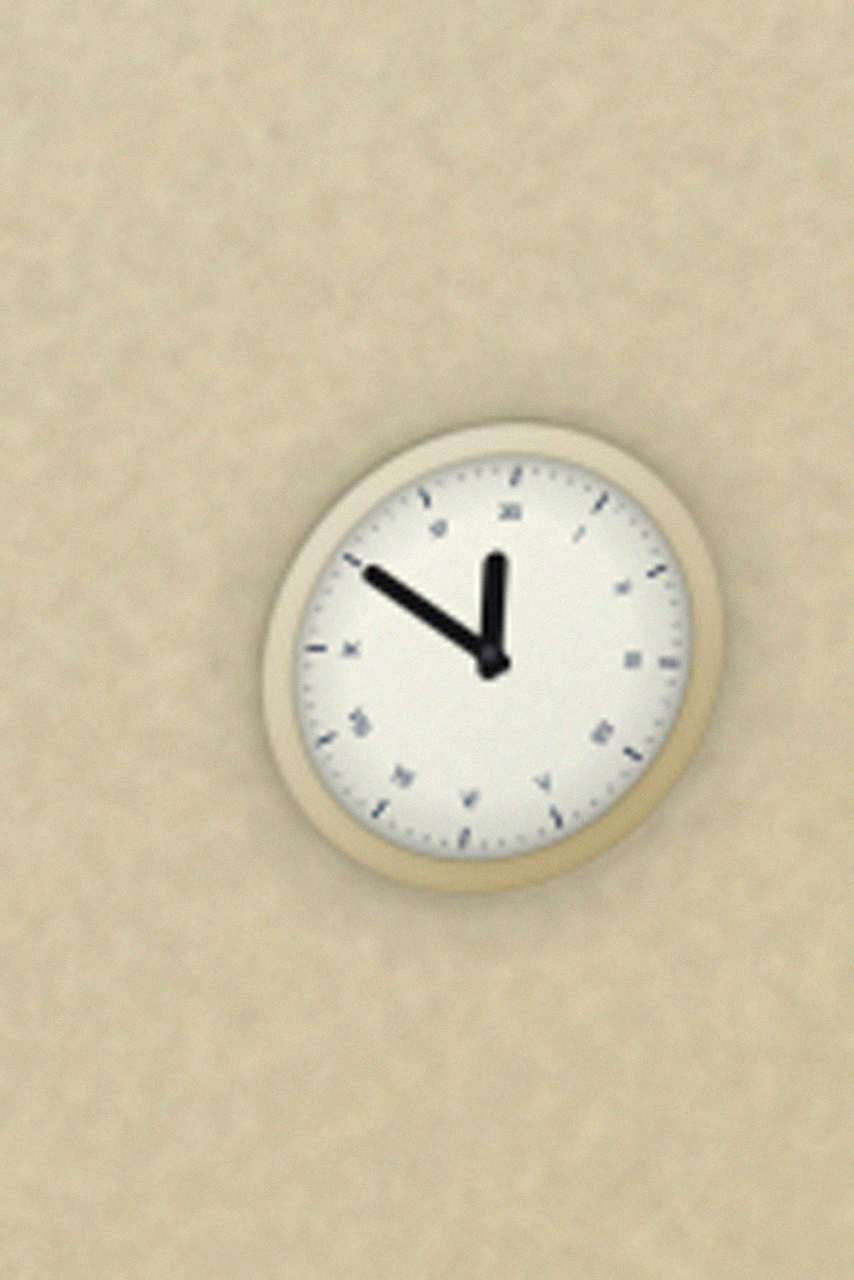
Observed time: 11:50
